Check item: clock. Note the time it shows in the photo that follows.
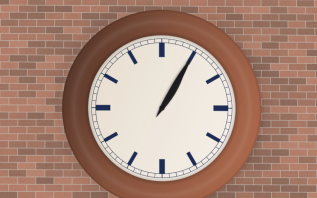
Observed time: 1:05
